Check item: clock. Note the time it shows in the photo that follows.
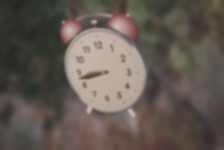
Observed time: 8:43
